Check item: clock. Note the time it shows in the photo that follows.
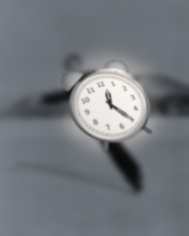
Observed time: 12:25
